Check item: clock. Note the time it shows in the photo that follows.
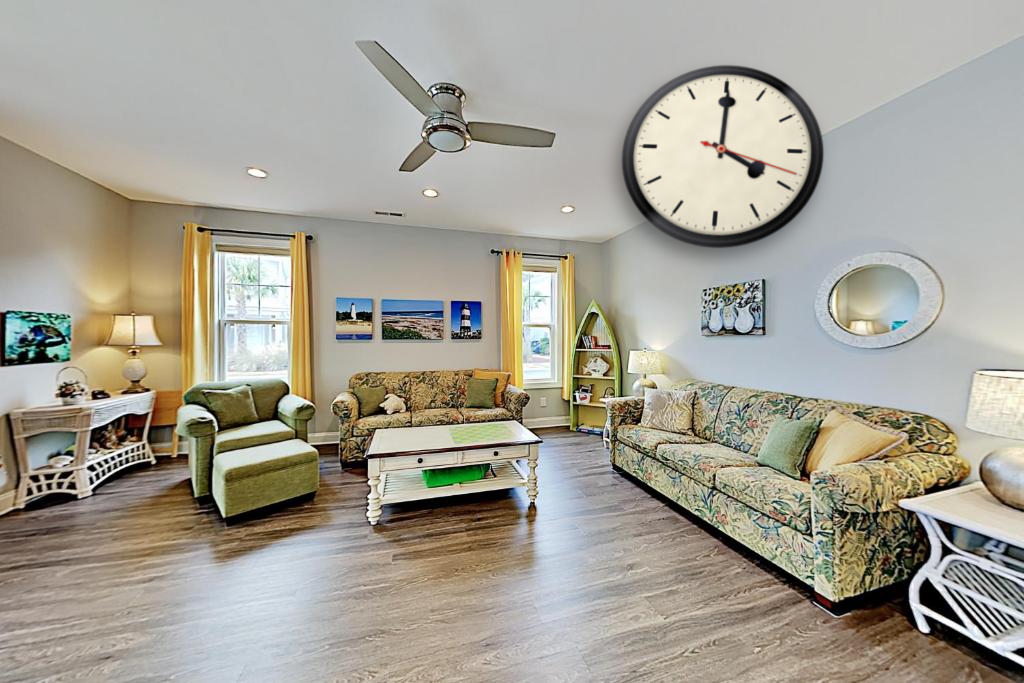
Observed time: 4:00:18
